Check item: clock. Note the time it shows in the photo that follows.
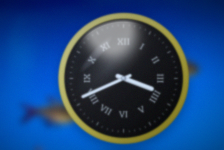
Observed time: 3:41
